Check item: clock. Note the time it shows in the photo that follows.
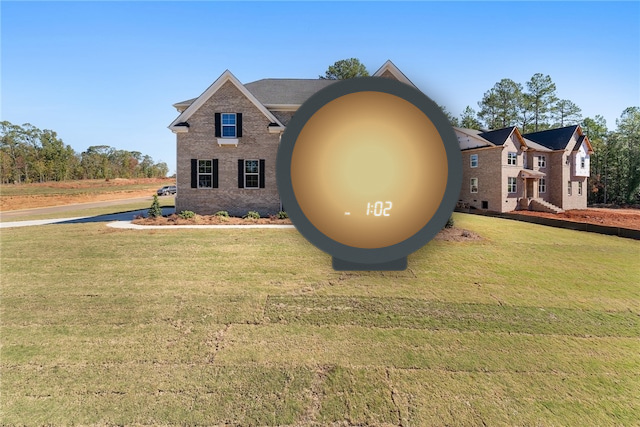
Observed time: 1:02
